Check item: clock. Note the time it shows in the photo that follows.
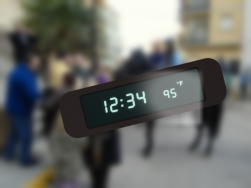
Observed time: 12:34
